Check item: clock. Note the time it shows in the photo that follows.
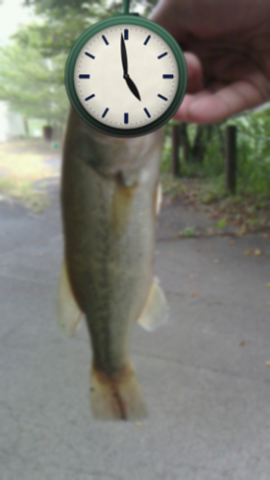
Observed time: 4:59
